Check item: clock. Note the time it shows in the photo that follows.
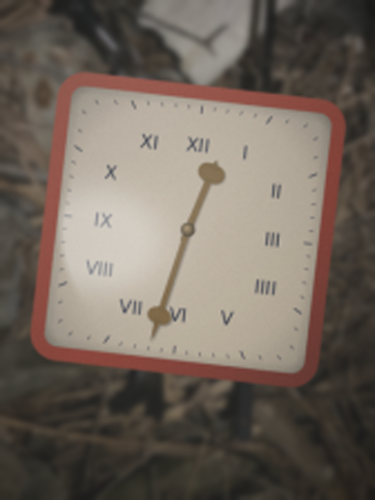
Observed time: 12:32
